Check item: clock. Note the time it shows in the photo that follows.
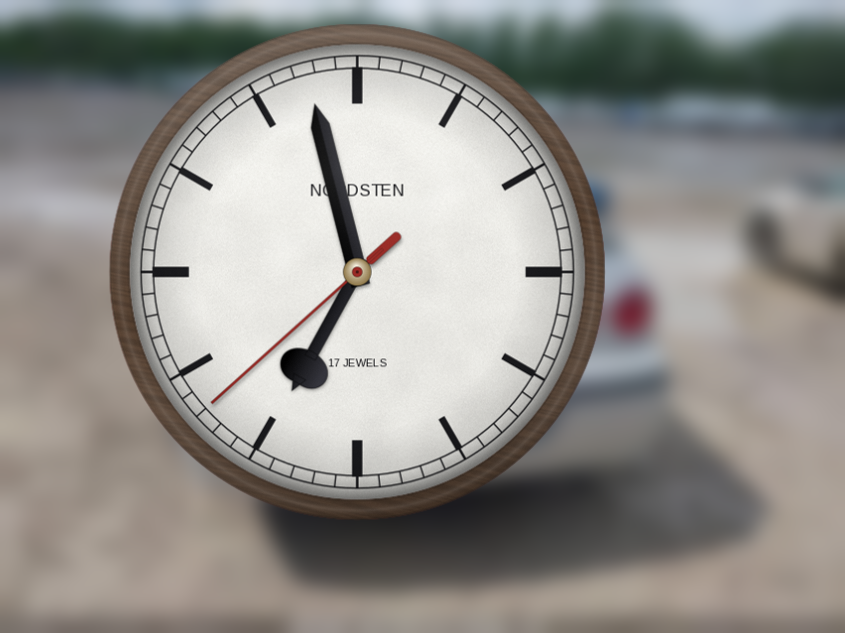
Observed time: 6:57:38
